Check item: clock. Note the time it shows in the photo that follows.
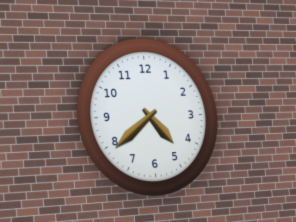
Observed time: 4:39
